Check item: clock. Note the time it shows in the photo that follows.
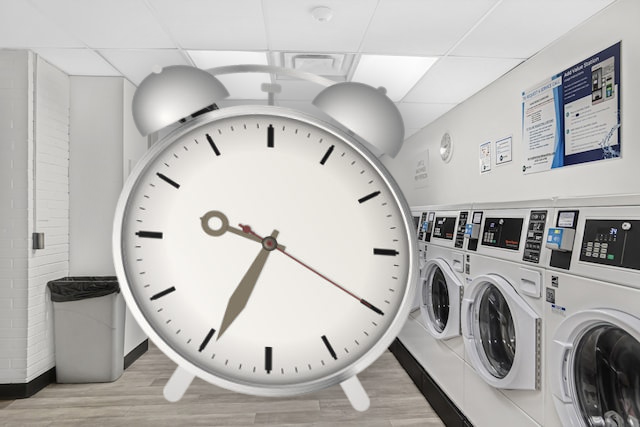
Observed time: 9:34:20
